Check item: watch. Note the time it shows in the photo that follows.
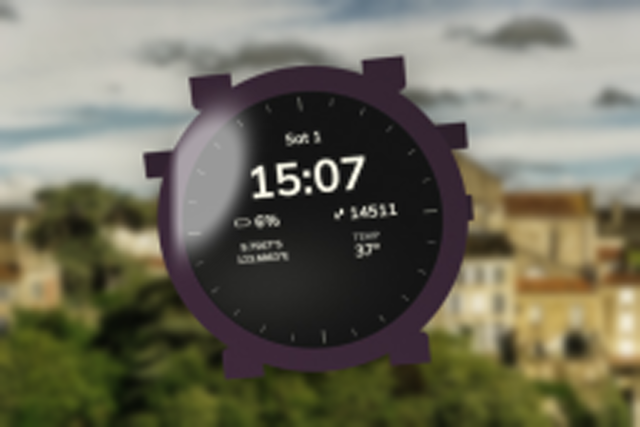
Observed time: 15:07
